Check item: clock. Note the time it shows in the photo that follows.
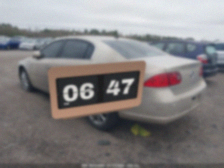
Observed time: 6:47
